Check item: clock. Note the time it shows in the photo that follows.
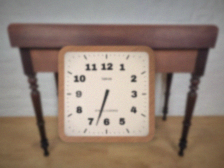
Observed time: 6:33
